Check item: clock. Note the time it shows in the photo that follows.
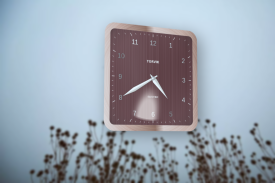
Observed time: 4:40
